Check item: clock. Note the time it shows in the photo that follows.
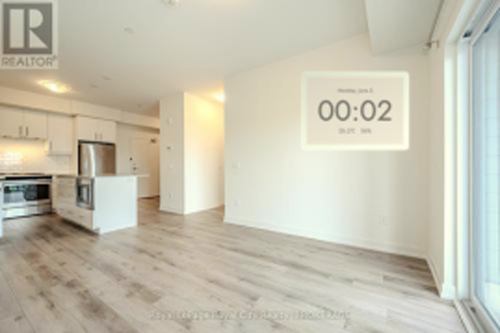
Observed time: 0:02
